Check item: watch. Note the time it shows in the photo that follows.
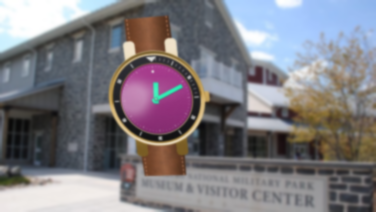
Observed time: 12:11
